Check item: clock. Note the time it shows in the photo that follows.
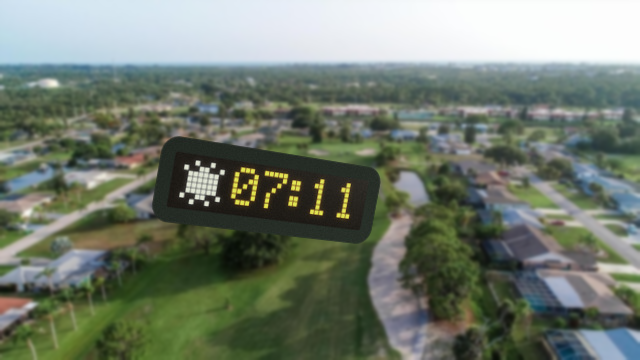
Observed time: 7:11
